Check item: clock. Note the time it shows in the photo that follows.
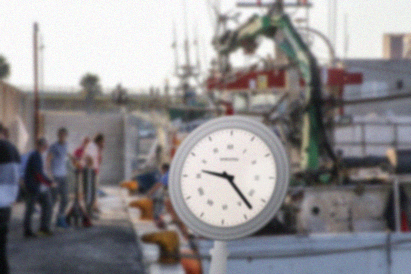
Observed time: 9:23
